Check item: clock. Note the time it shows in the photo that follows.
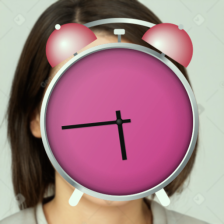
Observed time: 5:44
